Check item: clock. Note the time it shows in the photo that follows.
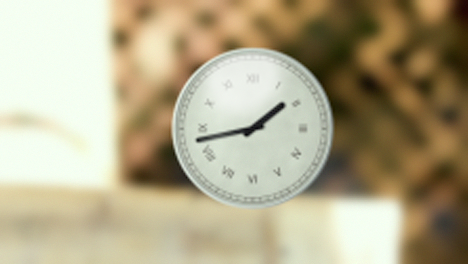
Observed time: 1:43
